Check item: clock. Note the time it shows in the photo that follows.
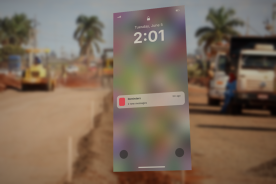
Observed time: 2:01
